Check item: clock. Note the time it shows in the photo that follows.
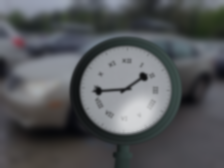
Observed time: 1:44
